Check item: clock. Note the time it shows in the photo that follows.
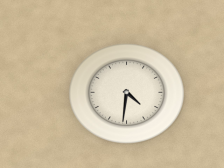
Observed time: 4:31
